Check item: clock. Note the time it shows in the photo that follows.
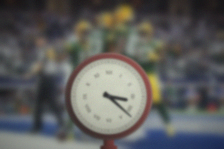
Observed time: 3:22
